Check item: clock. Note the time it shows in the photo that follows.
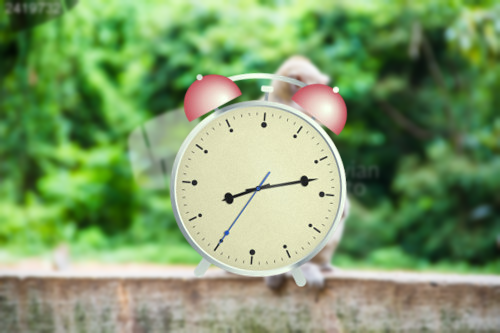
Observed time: 8:12:35
